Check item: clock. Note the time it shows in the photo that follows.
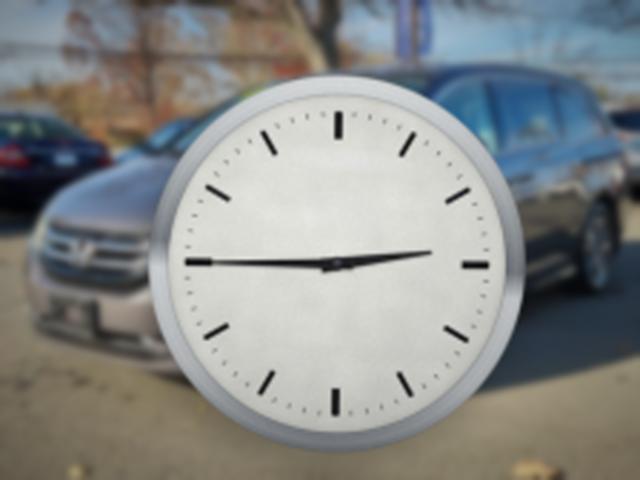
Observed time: 2:45
